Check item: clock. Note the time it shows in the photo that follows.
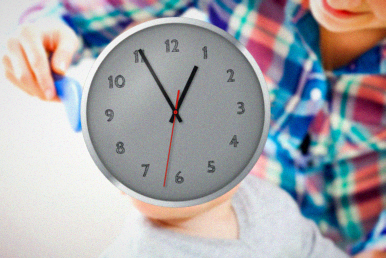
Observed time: 12:55:32
